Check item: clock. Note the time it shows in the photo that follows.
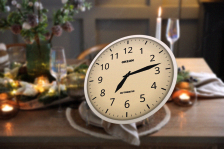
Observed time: 7:13
